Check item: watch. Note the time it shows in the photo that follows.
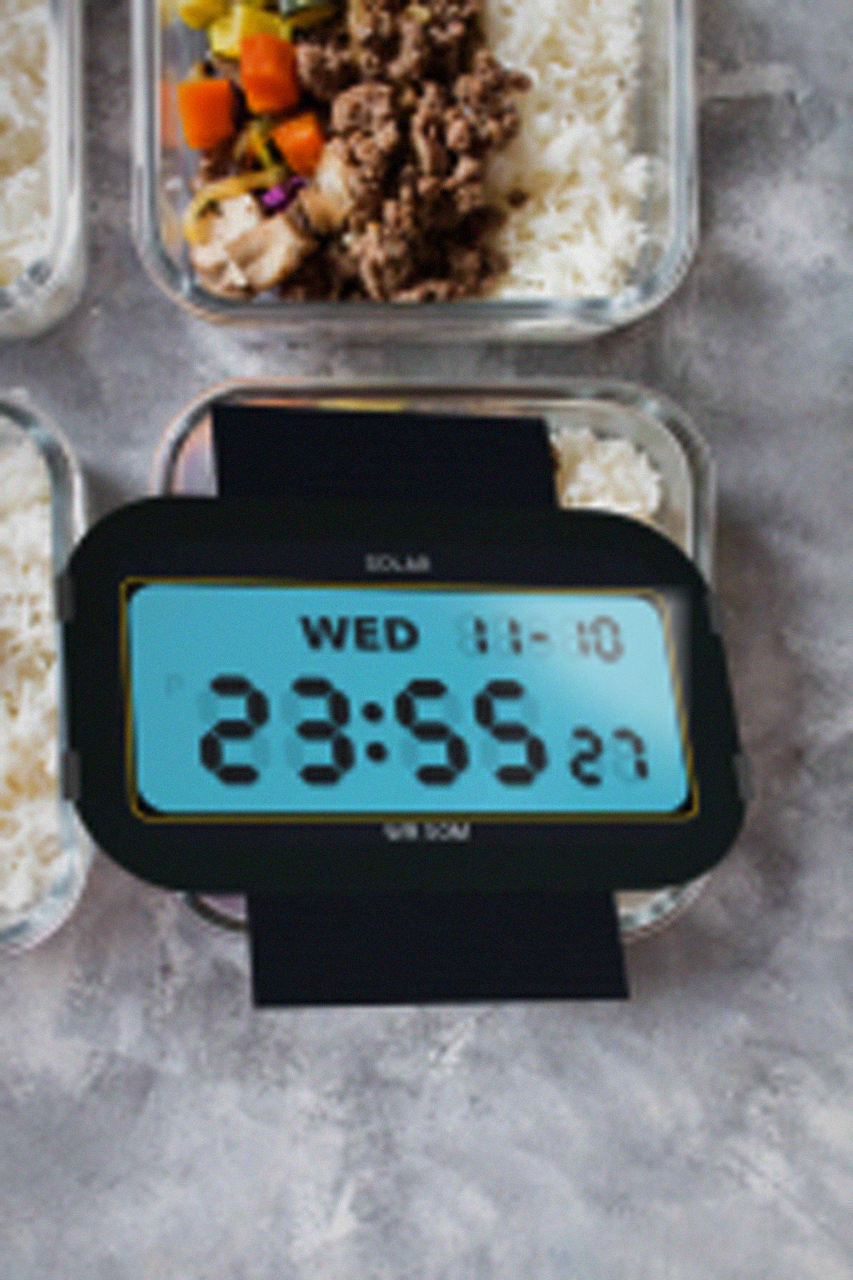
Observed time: 23:55:27
